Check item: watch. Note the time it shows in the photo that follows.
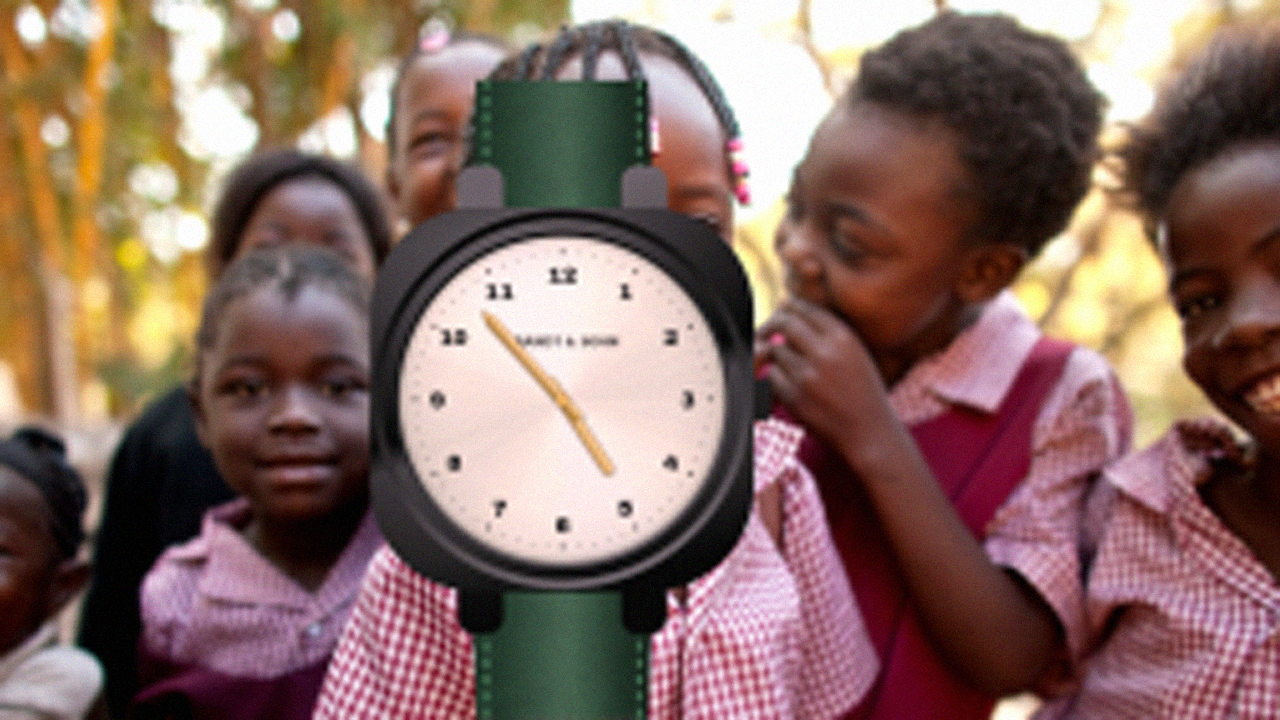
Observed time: 4:53
